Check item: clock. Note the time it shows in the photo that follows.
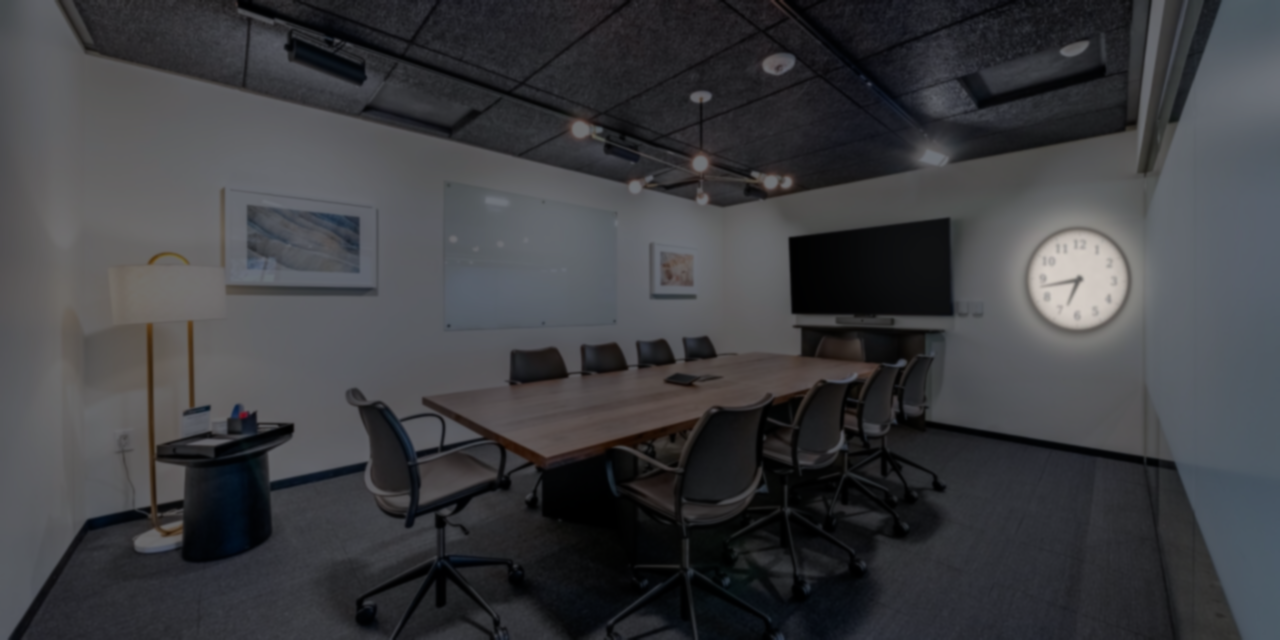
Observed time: 6:43
